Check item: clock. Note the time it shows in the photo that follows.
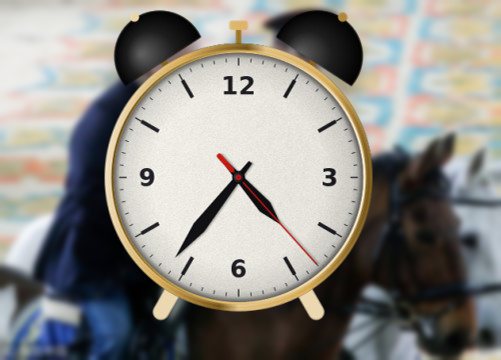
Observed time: 4:36:23
